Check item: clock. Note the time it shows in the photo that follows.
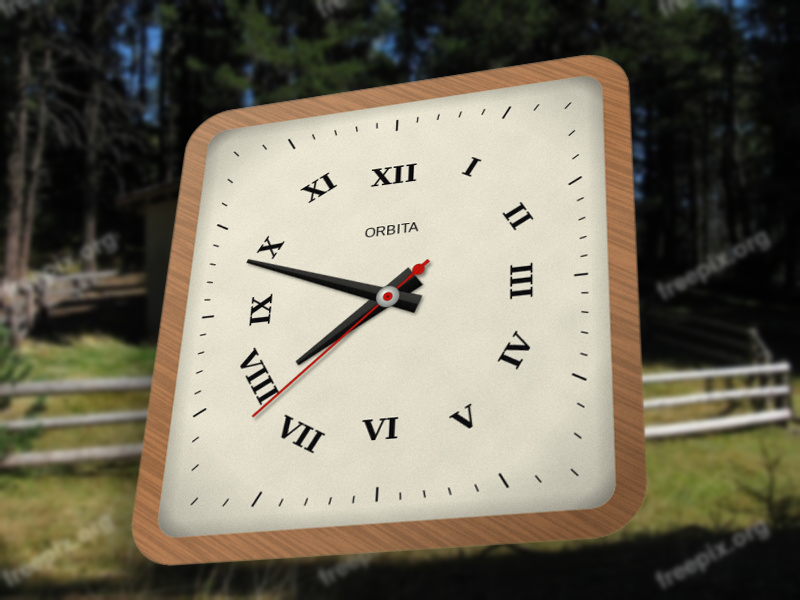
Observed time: 7:48:38
